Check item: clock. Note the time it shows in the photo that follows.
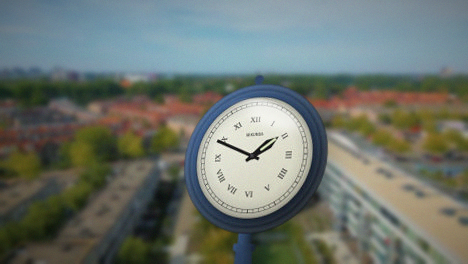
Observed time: 1:49
